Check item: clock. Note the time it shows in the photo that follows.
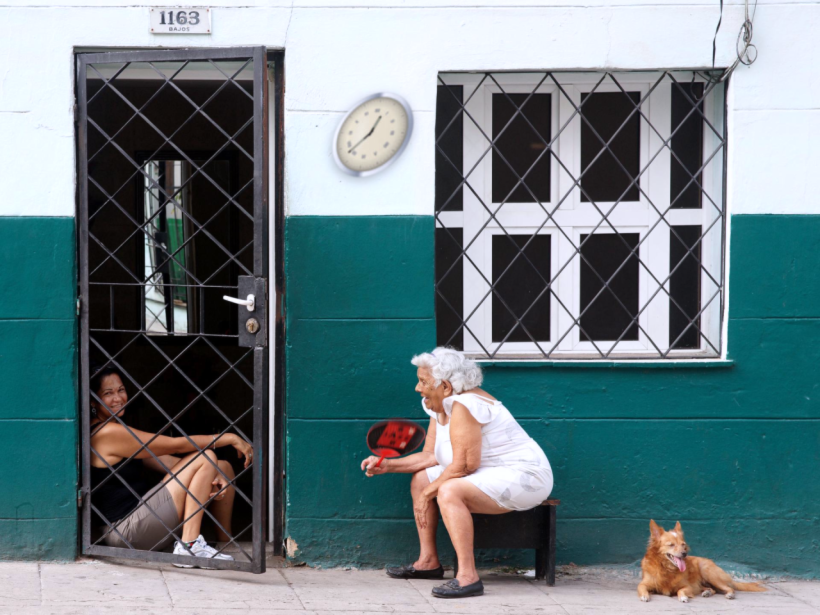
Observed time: 12:37
